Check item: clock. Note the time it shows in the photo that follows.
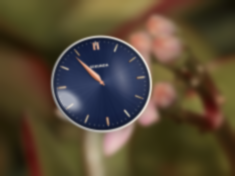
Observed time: 10:54
